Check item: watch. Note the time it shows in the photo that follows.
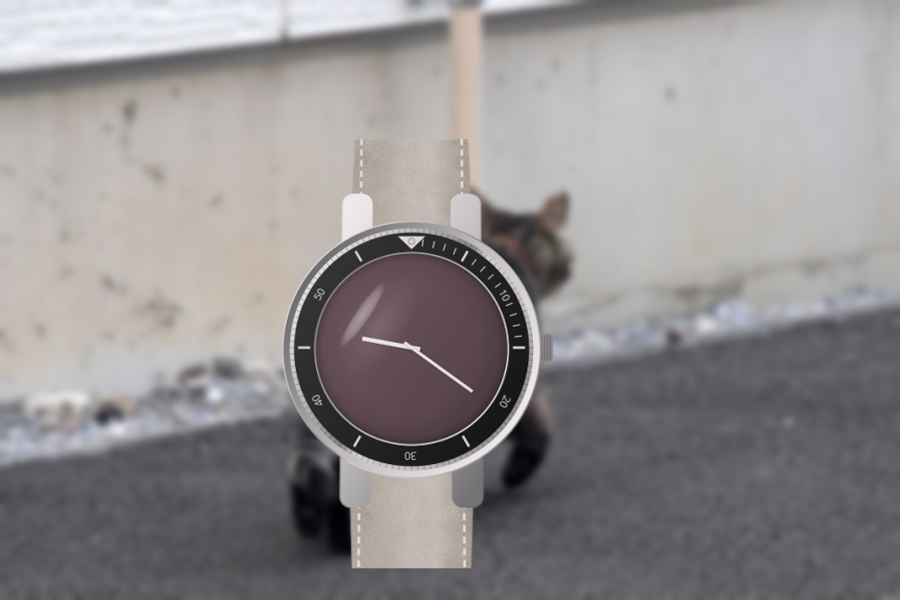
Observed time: 9:21
